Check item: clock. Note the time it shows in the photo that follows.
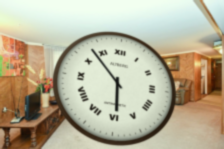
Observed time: 5:53
